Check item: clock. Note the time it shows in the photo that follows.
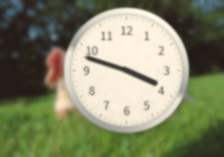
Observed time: 3:48
